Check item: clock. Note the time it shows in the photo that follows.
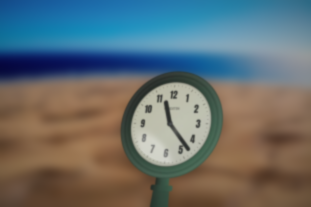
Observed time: 11:23
